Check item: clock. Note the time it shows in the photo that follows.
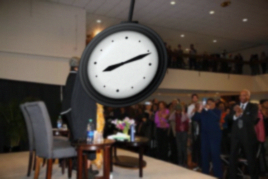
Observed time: 8:11
